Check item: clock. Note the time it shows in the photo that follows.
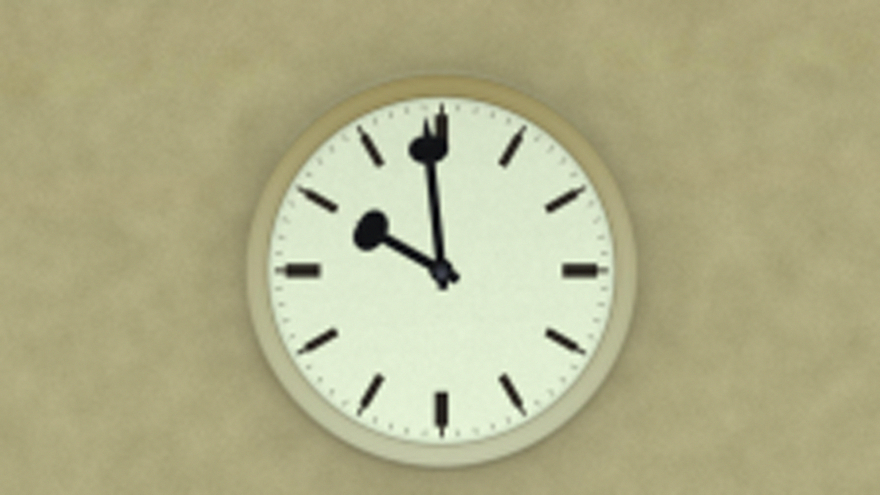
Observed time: 9:59
